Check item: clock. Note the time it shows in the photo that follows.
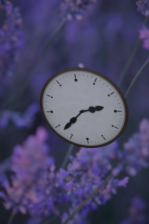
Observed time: 2:38
